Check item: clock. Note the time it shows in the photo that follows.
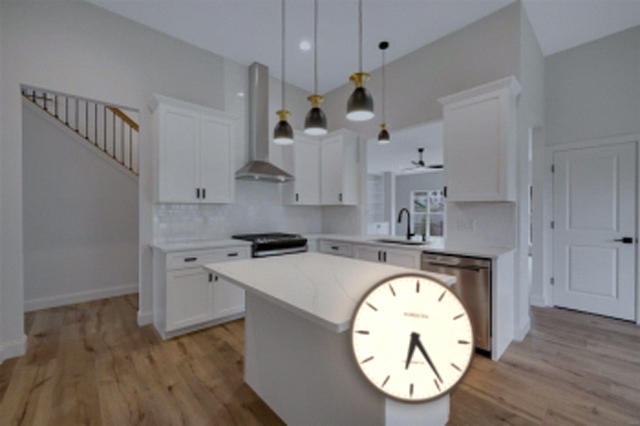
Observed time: 6:24
